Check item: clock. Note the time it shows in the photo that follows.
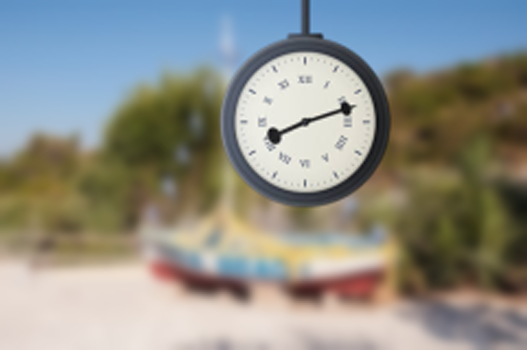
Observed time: 8:12
